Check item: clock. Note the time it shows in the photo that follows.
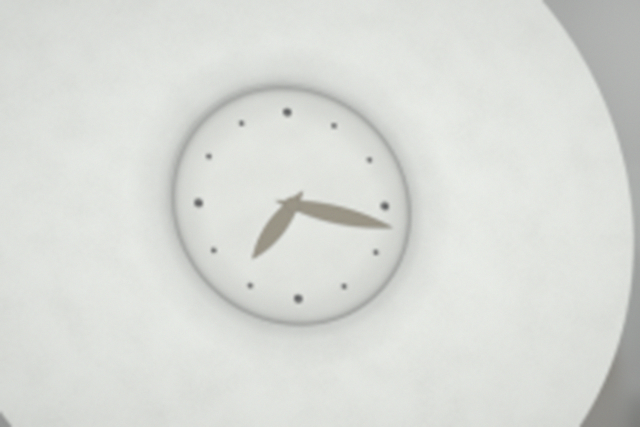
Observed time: 7:17
